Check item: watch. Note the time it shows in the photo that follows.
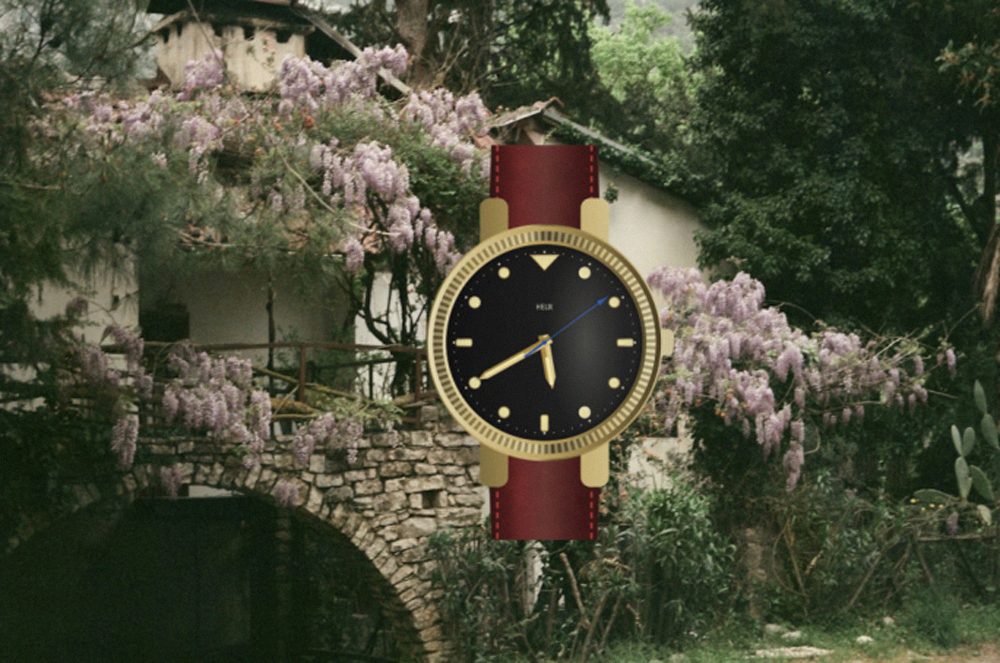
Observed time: 5:40:09
